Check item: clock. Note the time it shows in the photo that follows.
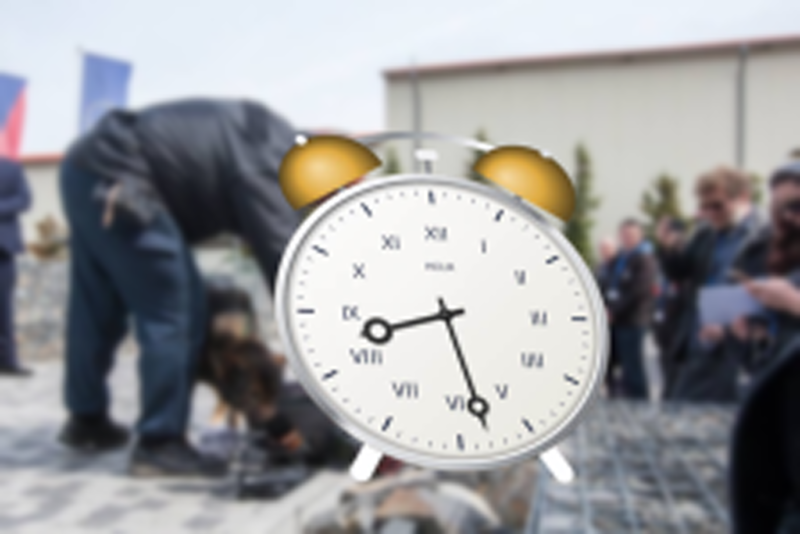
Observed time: 8:28
